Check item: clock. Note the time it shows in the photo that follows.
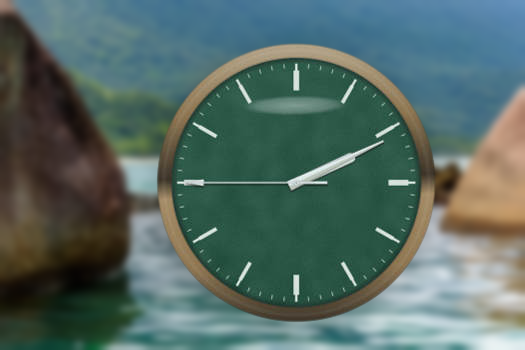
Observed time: 2:10:45
